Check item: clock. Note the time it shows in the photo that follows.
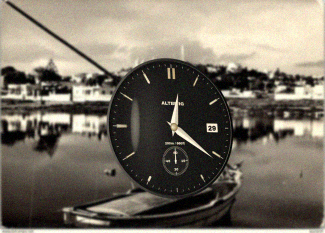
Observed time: 12:21
